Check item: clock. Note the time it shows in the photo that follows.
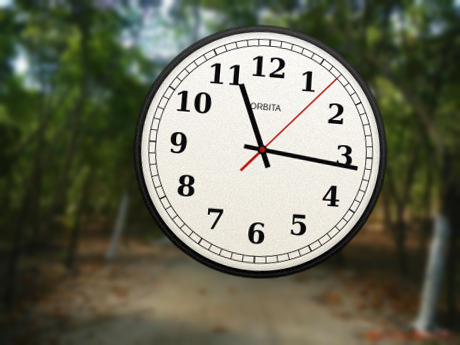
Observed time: 11:16:07
